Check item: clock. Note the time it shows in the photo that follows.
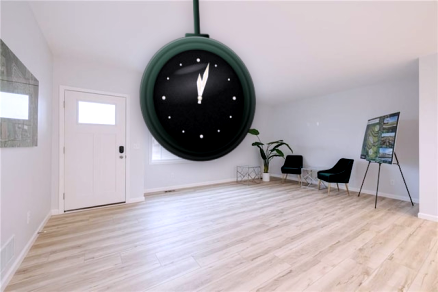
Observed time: 12:03
